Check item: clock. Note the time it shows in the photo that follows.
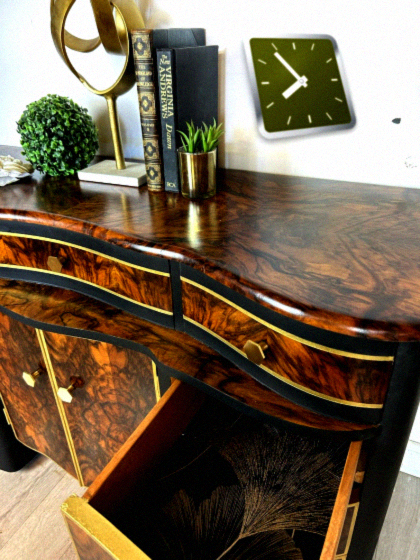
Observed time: 7:54
